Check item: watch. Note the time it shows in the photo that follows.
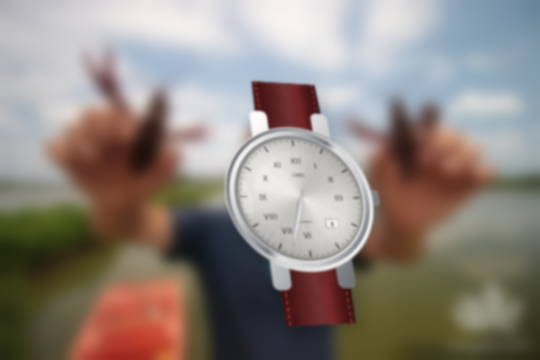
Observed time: 6:33
